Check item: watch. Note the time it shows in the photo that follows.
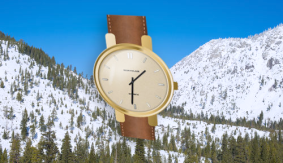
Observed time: 1:31
